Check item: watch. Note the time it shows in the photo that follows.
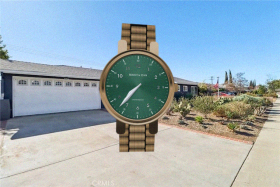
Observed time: 7:37
